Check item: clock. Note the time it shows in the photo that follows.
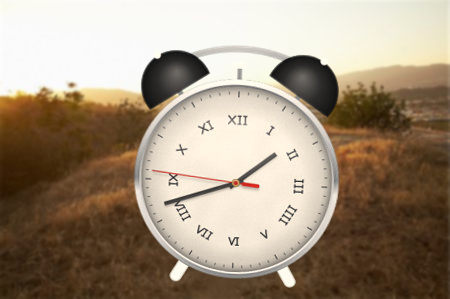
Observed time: 1:41:46
